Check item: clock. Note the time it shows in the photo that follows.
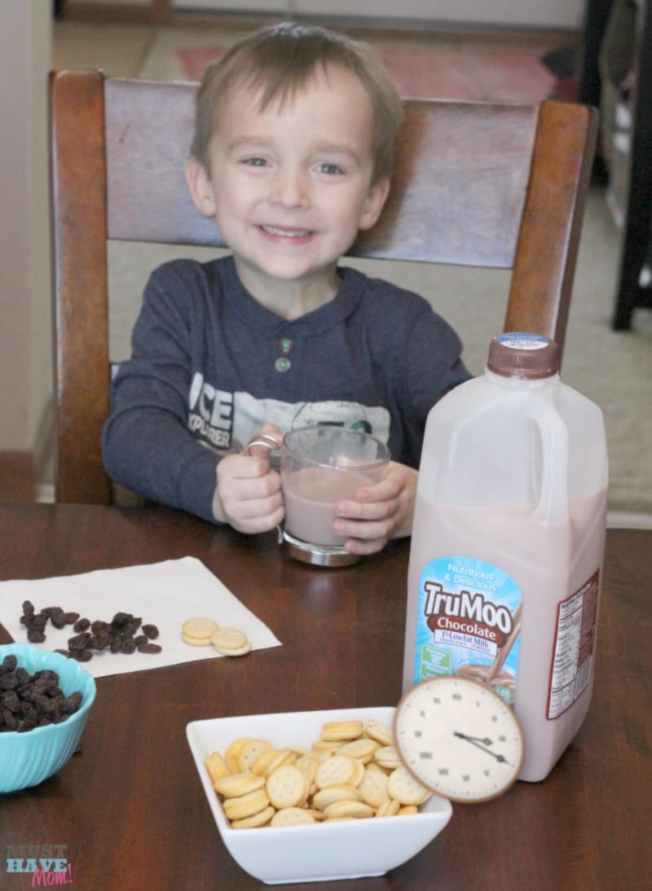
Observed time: 3:20
